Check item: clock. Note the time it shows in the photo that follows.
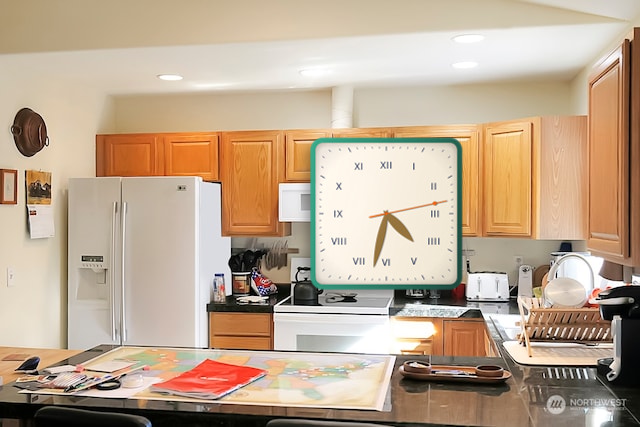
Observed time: 4:32:13
